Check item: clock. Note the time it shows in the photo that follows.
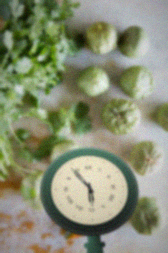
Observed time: 5:54
